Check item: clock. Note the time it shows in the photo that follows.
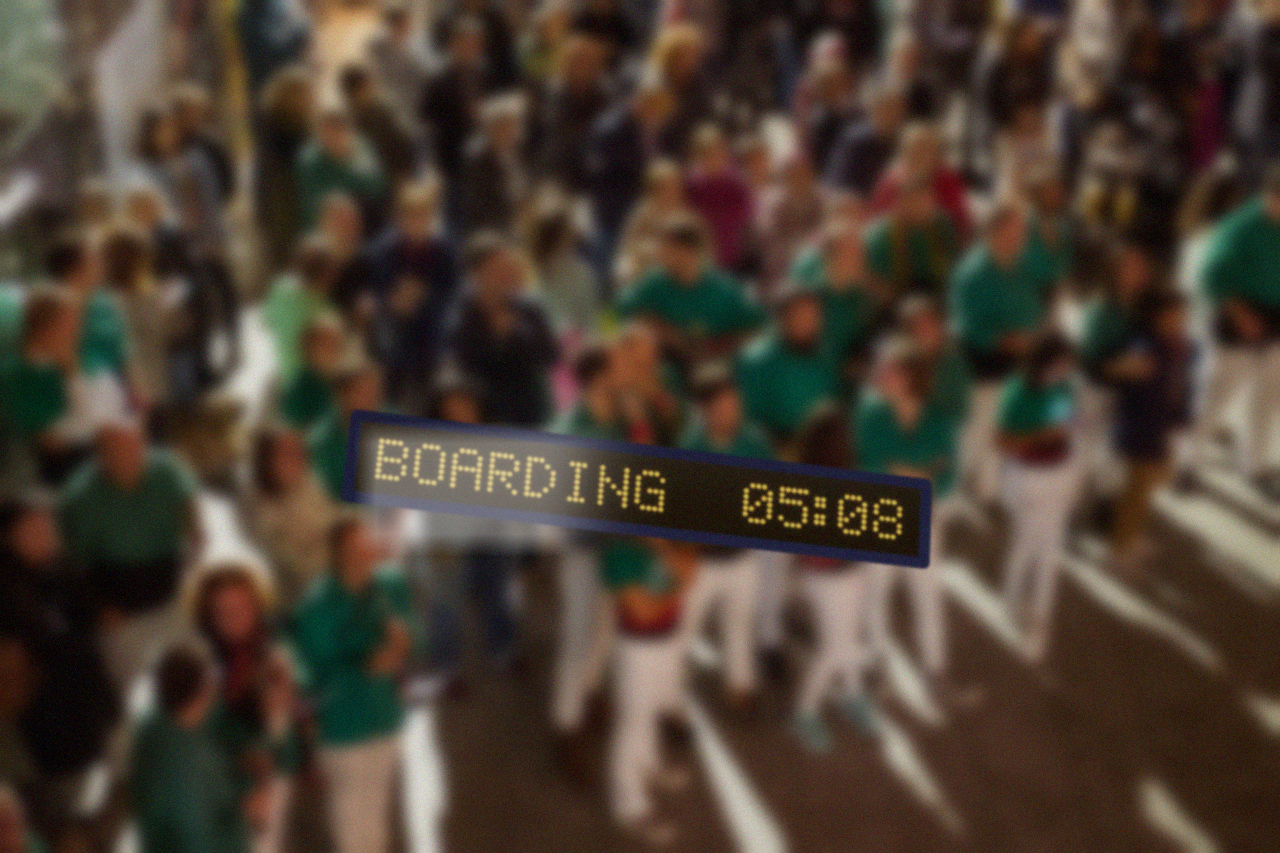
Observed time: 5:08
